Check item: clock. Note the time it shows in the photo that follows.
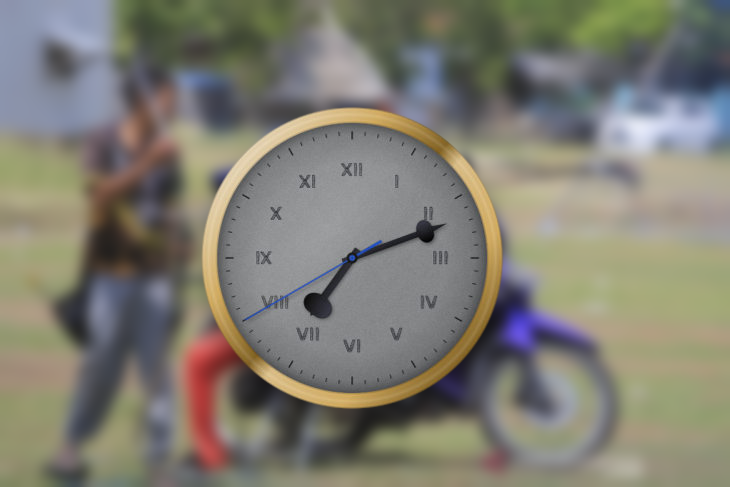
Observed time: 7:11:40
